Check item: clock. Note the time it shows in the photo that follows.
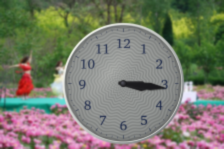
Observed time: 3:16
